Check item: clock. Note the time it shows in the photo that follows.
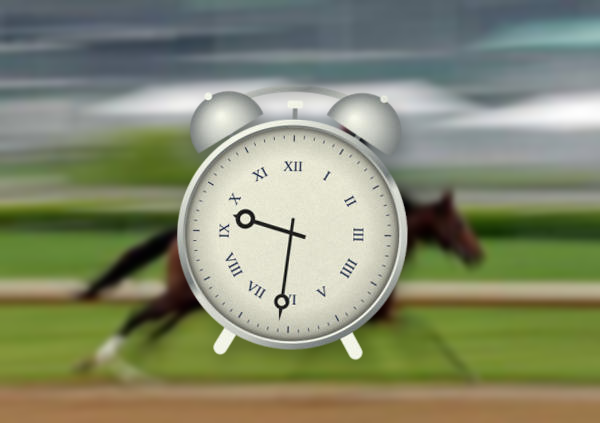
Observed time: 9:31
